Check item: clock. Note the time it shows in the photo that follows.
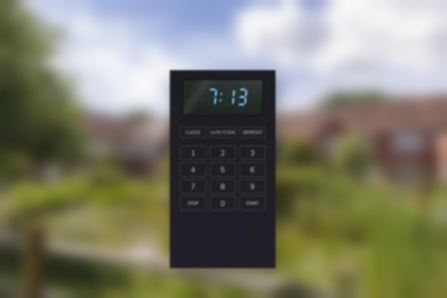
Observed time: 7:13
